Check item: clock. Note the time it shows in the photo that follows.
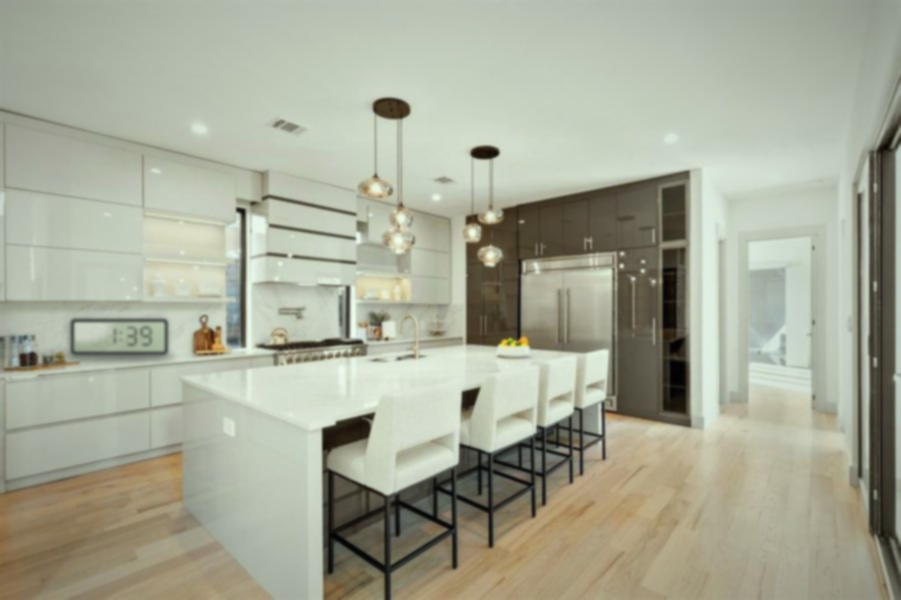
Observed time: 1:39
